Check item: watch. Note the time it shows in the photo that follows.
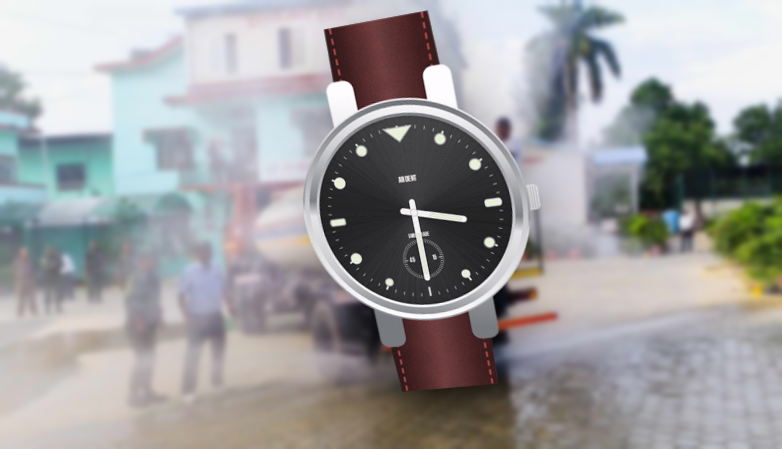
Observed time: 3:30
